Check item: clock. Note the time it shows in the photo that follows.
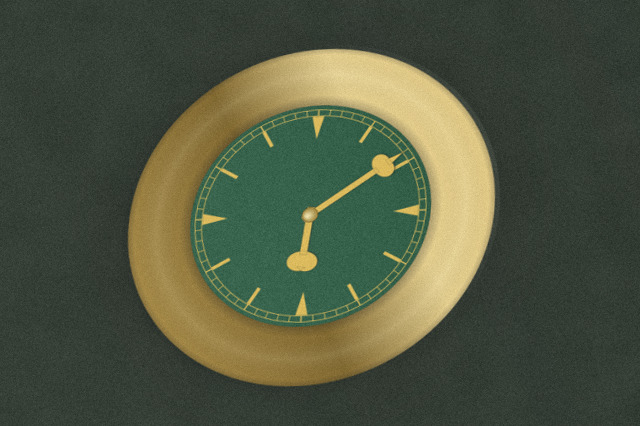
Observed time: 6:09
